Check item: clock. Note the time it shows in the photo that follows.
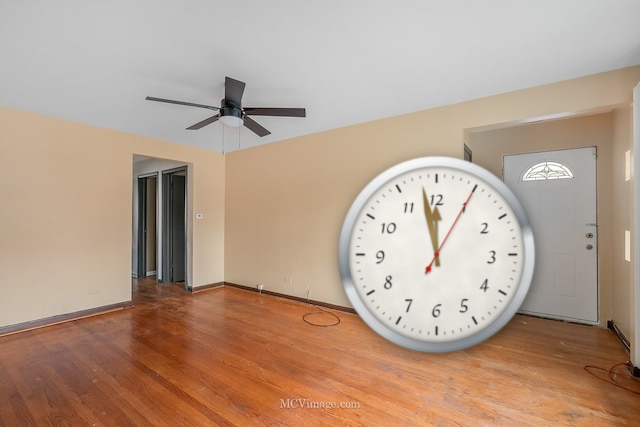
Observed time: 11:58:05
